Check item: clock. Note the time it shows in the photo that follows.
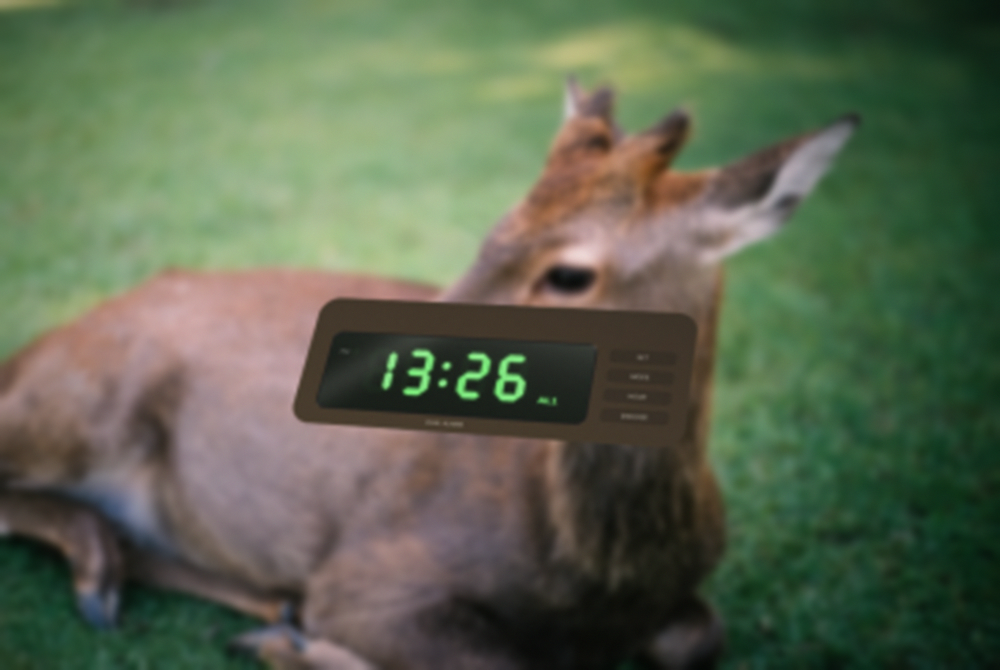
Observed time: 13:26
